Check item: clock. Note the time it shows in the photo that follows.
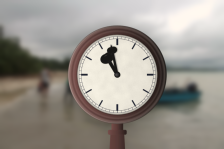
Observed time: 10:58
